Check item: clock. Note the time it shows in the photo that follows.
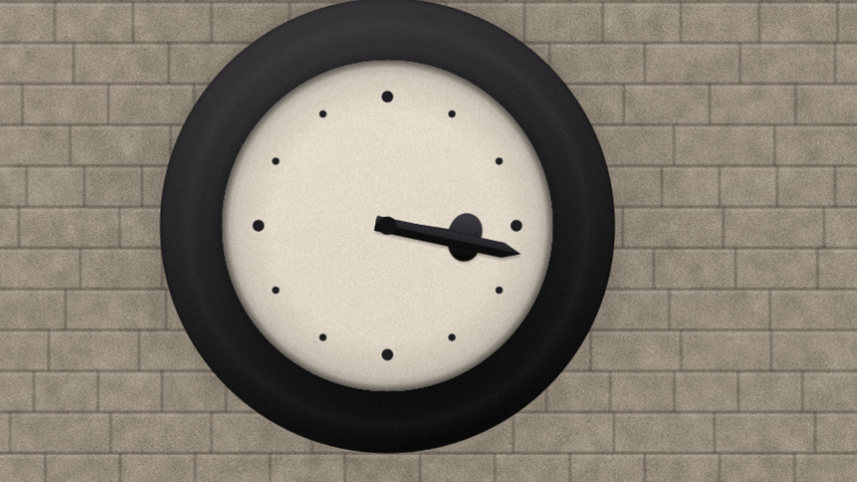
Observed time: 3:17
